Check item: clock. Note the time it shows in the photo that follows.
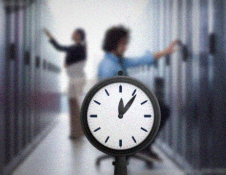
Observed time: 12:06
